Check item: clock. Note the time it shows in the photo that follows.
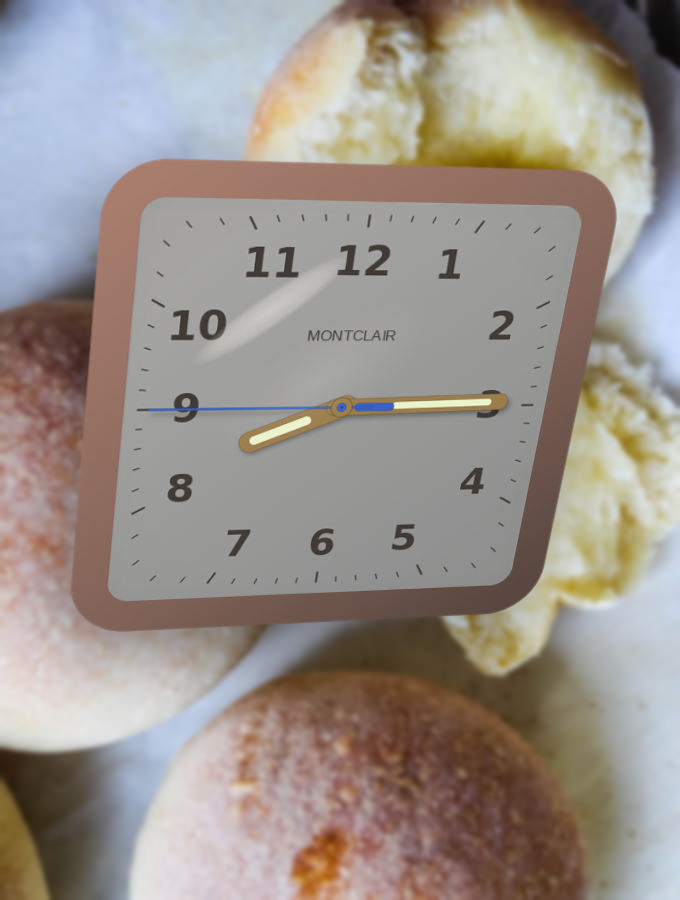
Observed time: 8:14:45
